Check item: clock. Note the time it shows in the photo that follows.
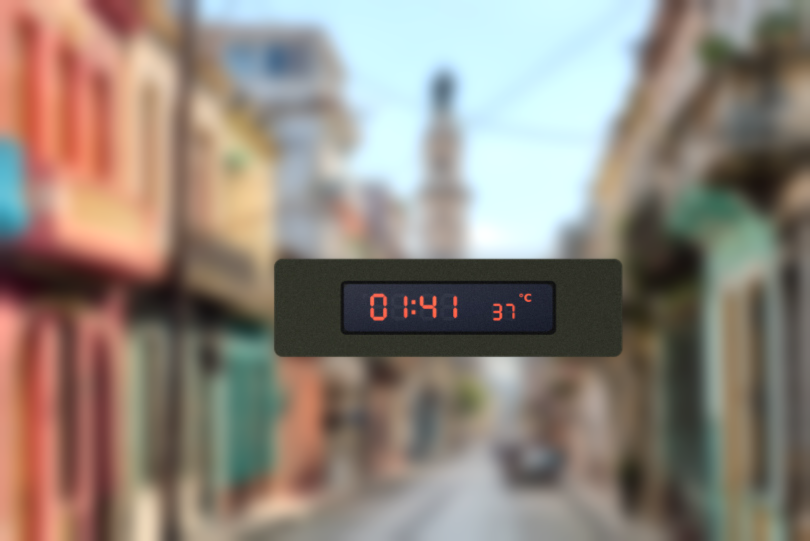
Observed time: 1:41
